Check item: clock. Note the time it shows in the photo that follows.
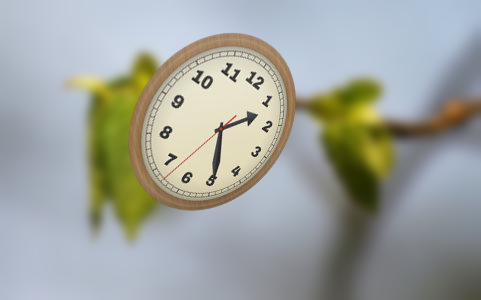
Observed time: 1:24:33
